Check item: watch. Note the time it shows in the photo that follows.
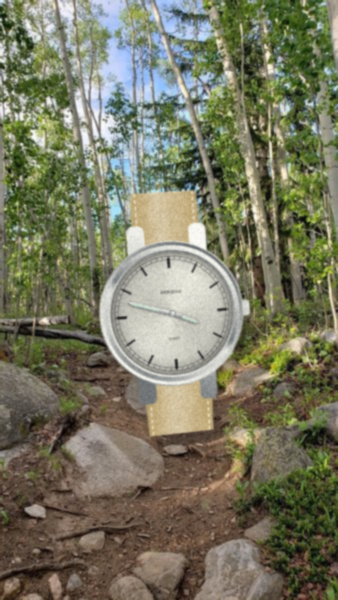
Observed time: 3:48
